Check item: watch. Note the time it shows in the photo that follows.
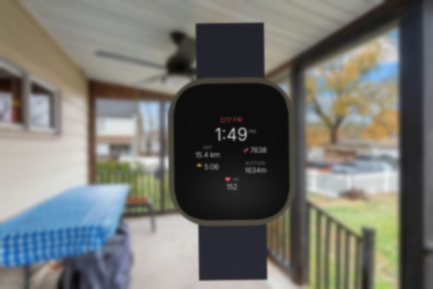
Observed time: 1:49
